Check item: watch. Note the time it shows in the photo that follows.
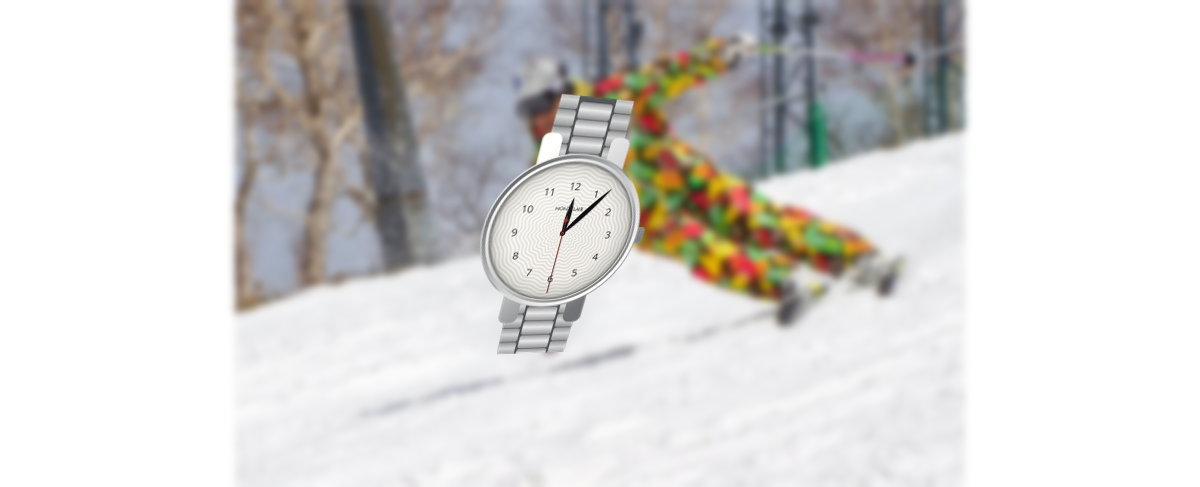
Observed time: 12:06:30
